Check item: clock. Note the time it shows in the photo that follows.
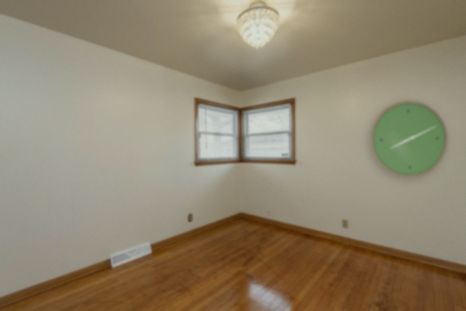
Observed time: 8:11
